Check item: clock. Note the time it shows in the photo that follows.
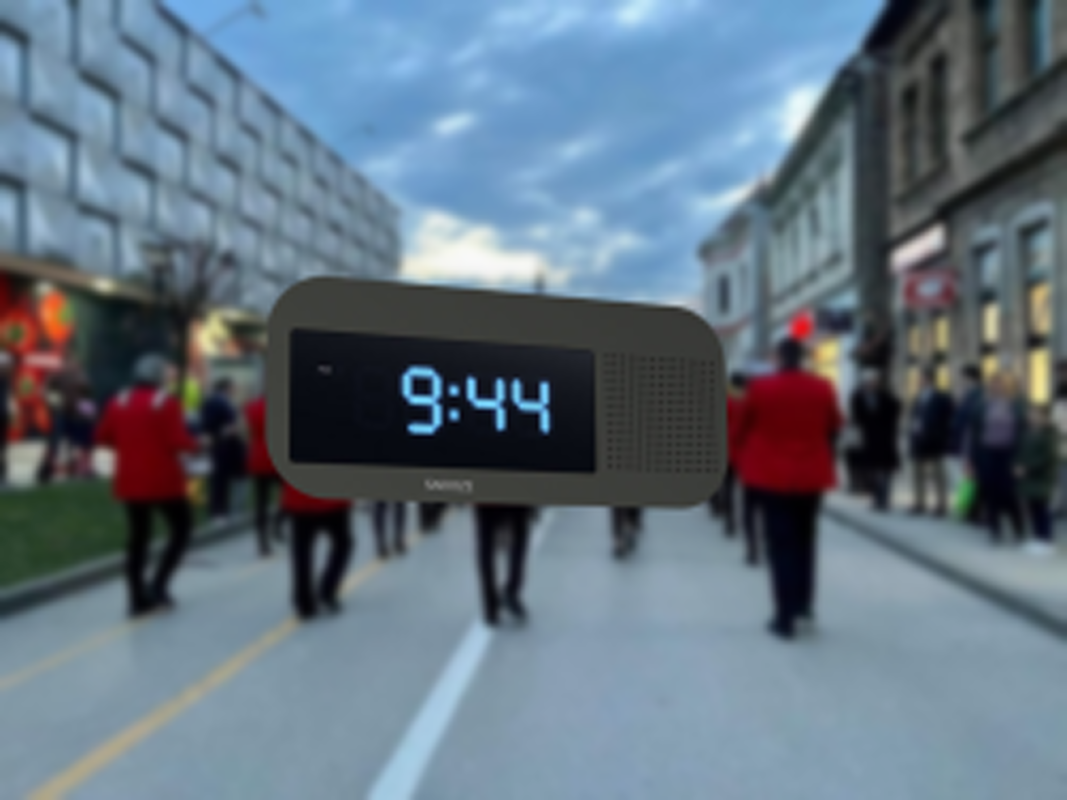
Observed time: 9:44
